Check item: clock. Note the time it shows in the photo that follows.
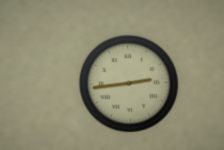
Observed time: 2:44
